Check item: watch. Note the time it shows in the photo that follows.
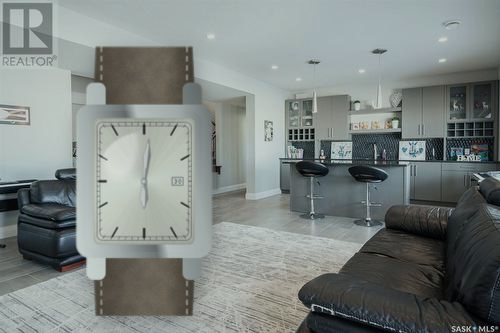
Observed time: 6:01
